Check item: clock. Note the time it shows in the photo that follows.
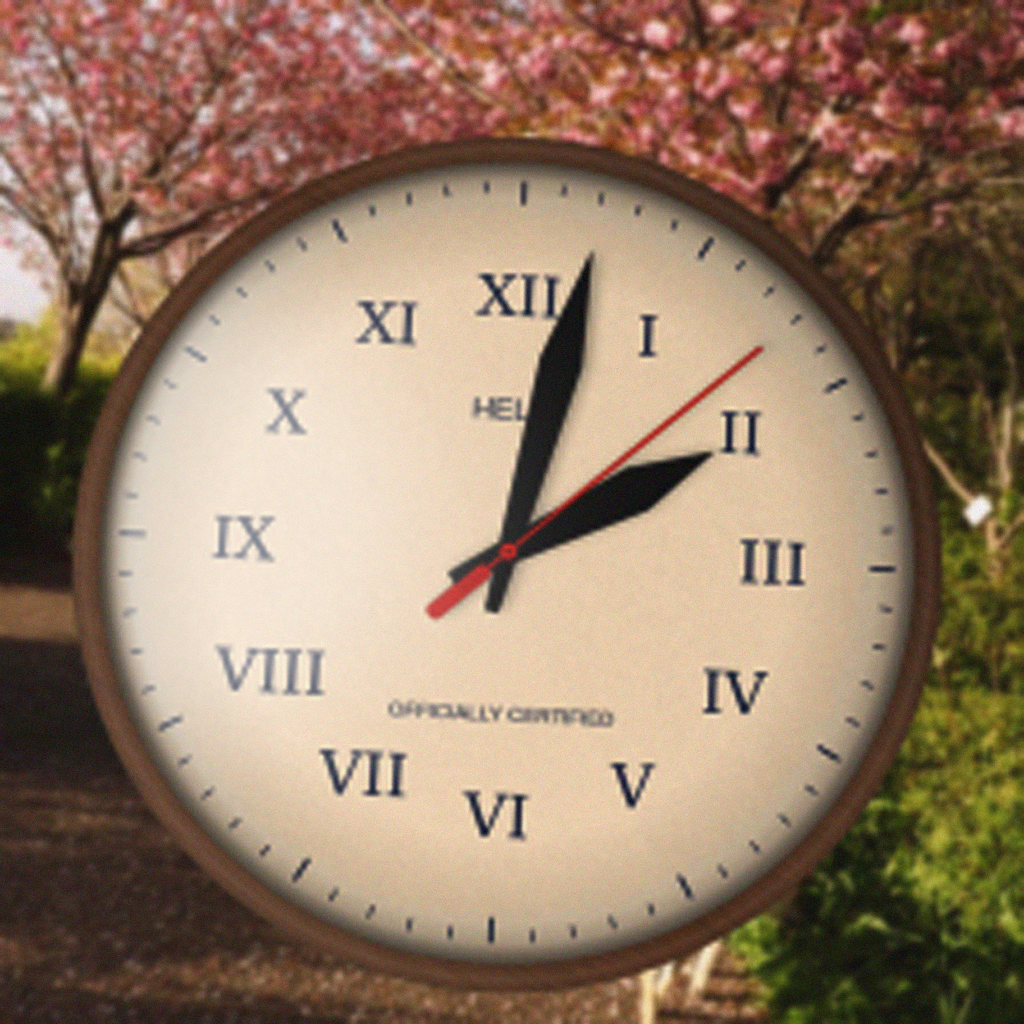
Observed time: 2:02:08
